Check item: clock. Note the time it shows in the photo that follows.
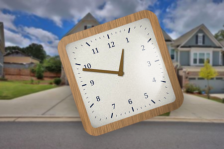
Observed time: 12:49
